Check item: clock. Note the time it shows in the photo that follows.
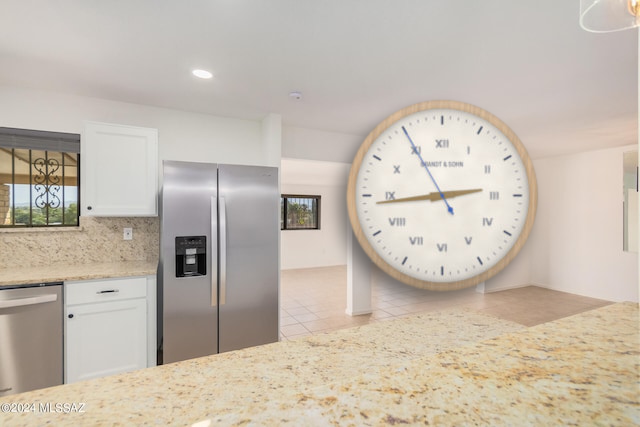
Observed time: 2:43:55
